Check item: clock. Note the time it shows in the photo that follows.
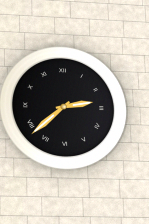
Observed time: 2:38
